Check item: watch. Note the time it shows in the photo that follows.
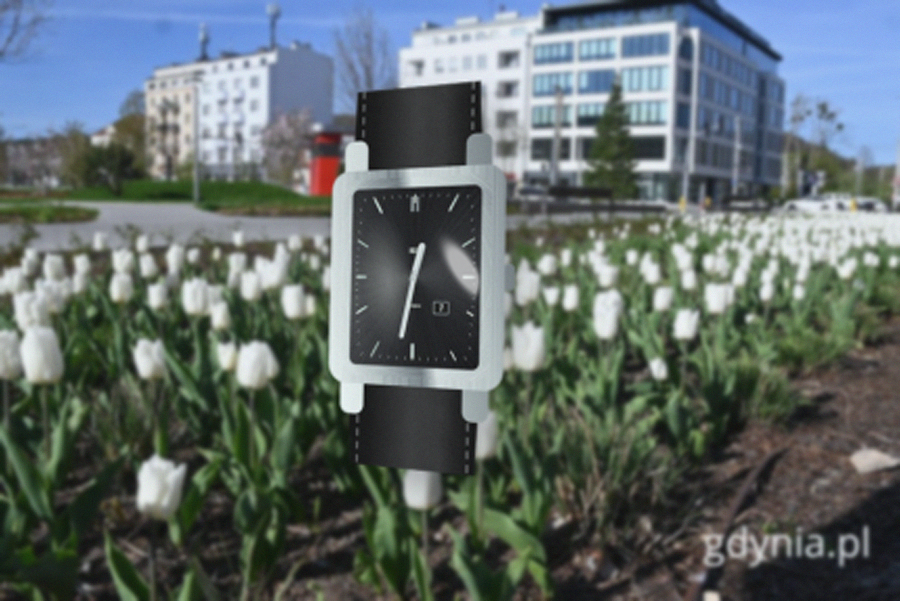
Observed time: 12:32
